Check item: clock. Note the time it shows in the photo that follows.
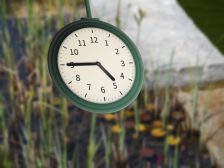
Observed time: 4:45
